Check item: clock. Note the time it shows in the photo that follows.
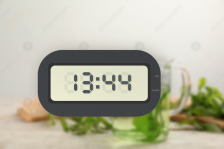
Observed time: 13:44
